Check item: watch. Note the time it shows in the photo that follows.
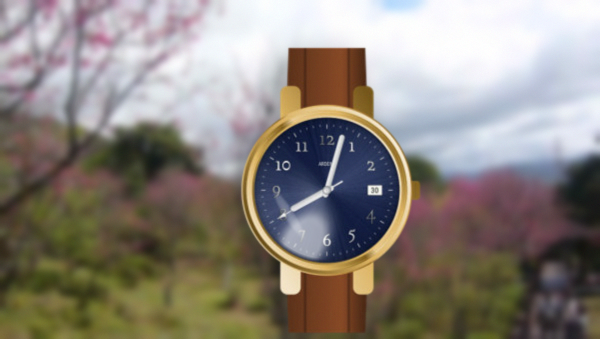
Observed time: 8:02:40
